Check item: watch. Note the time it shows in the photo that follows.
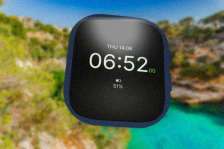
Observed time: 6:52
